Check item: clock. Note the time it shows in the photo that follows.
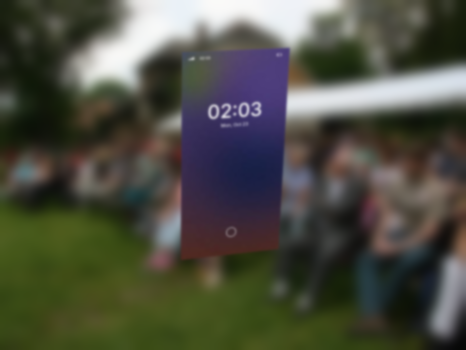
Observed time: 2:03
